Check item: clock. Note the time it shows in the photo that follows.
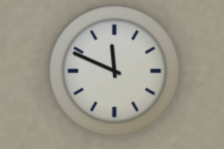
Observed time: 11:49
